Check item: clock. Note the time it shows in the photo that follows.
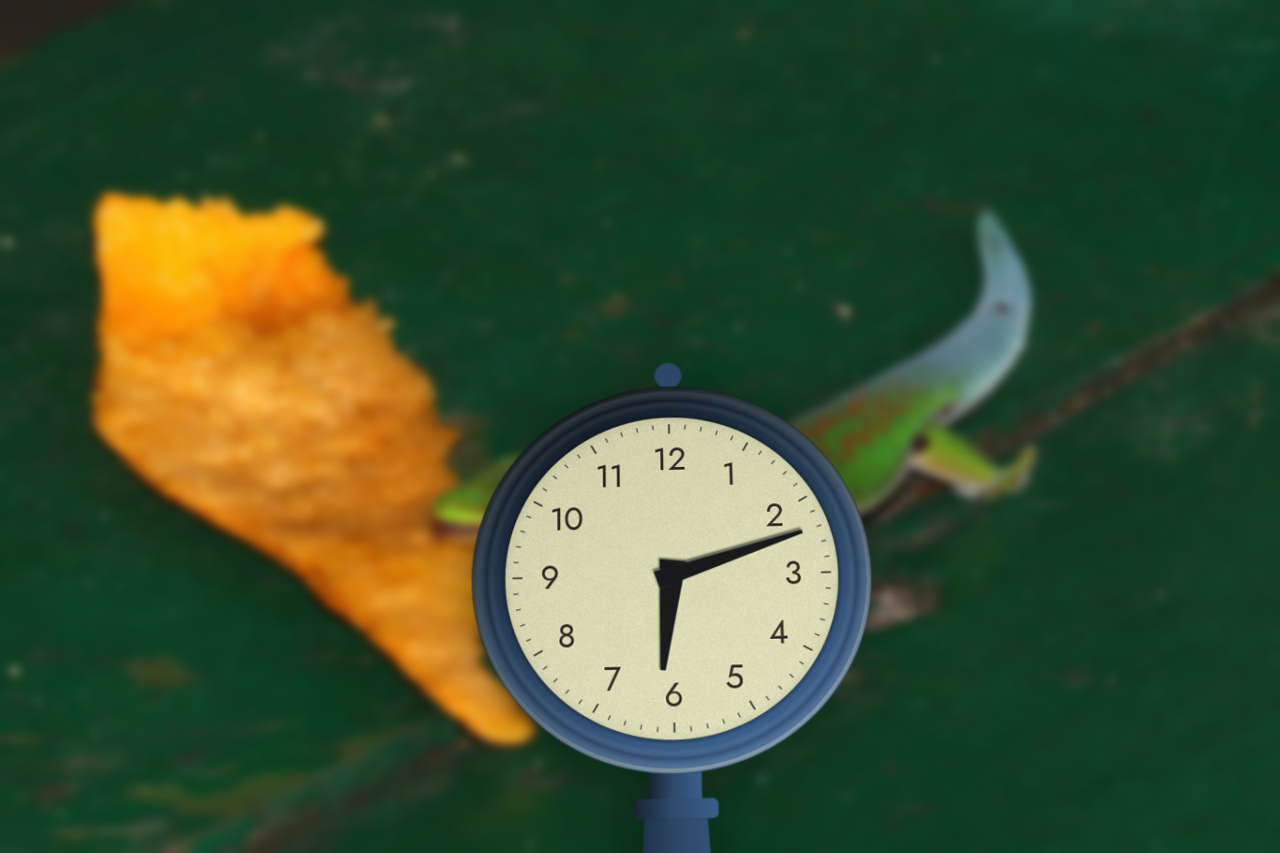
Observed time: 6:12
